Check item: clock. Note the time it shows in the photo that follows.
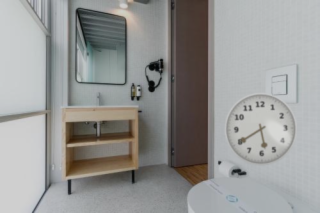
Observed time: 5:40
